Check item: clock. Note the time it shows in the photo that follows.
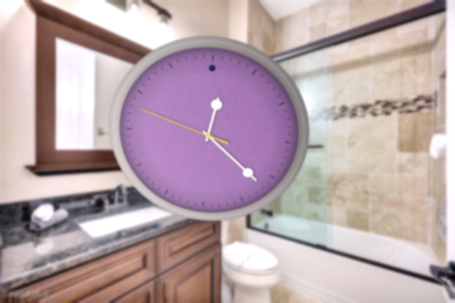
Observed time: 12:21:48
